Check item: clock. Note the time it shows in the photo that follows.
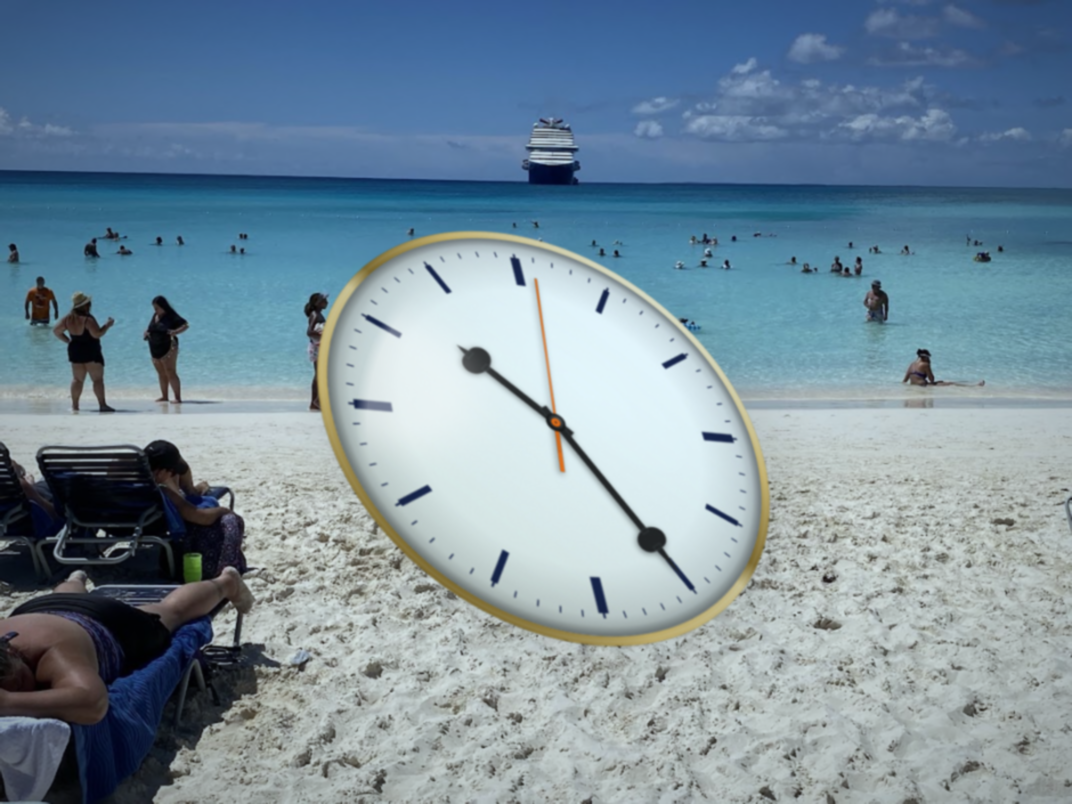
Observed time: 10:25:01
